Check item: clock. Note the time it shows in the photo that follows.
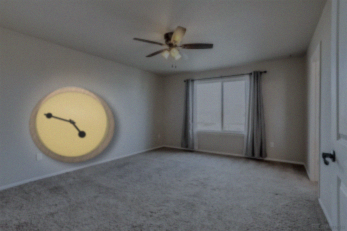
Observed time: 4:48
